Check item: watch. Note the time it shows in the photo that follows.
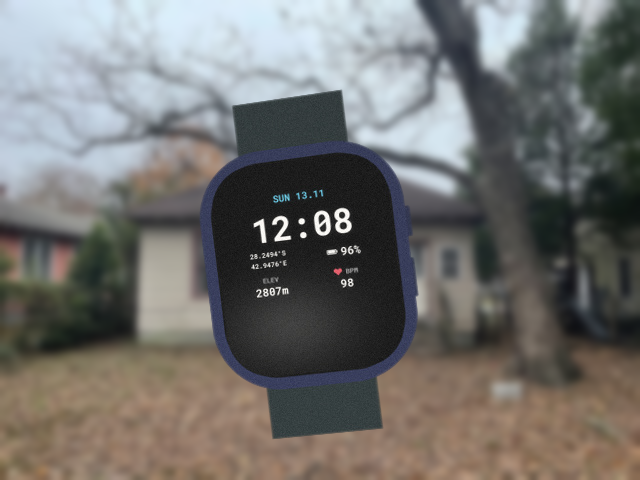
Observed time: 12:08
